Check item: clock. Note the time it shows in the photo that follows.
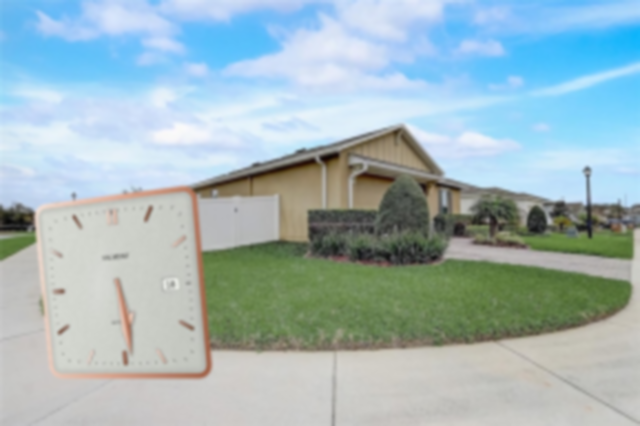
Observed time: 5:29
